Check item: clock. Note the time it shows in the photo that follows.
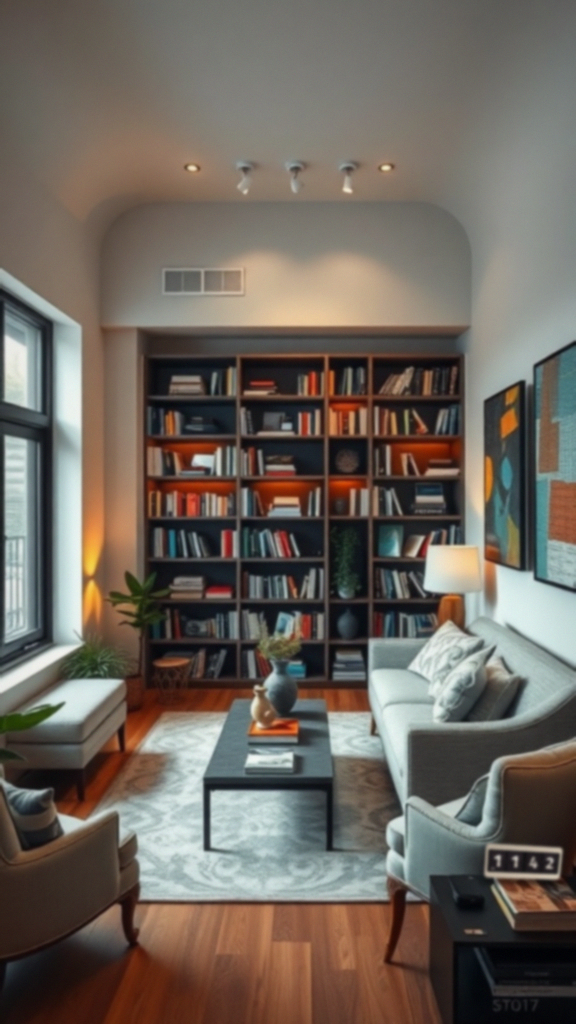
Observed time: 11:42
